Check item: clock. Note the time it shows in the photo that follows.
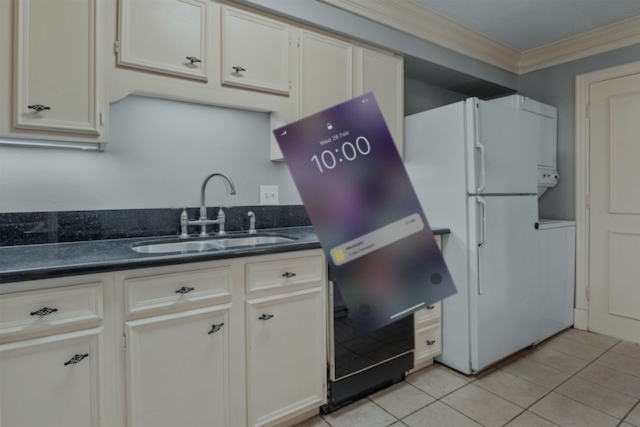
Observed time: 10:00
